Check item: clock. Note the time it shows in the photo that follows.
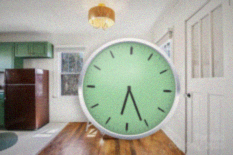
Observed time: 6:26
